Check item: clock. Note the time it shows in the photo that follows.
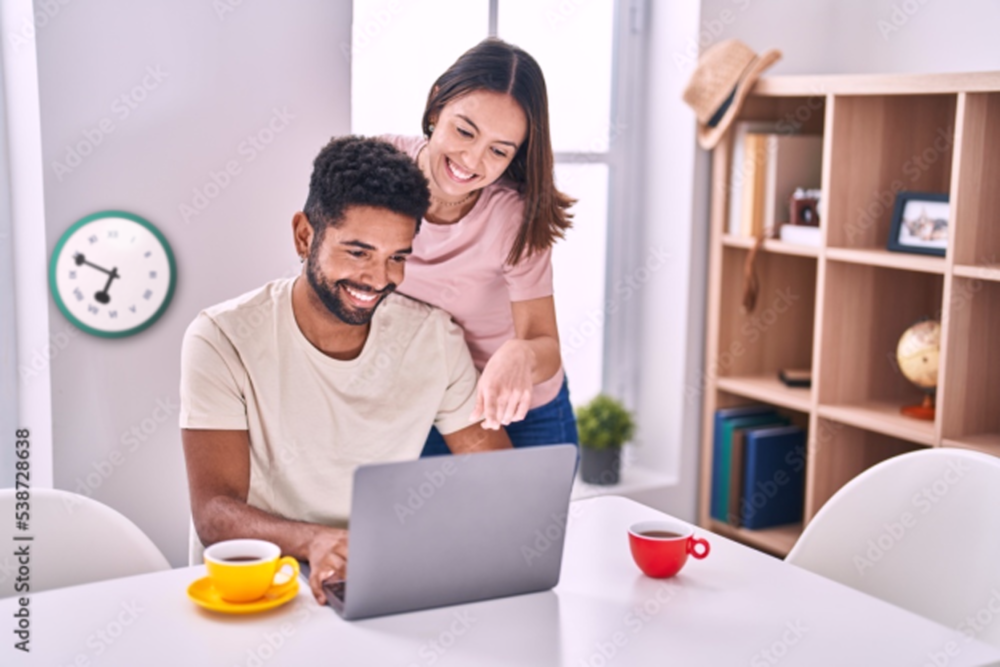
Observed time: 6:49
